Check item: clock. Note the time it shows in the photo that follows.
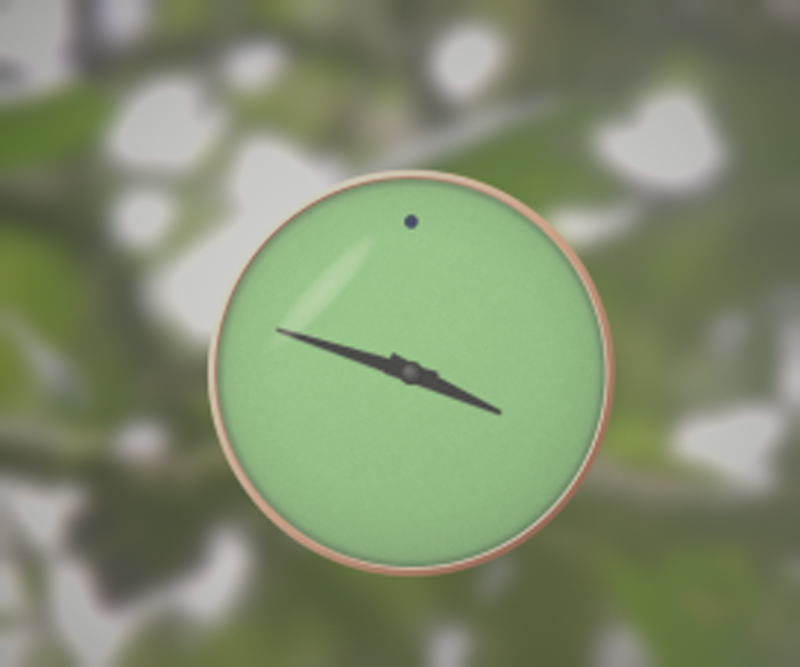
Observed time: 3:48
